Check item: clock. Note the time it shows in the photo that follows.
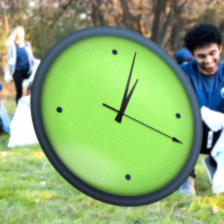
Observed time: 1:03:19
